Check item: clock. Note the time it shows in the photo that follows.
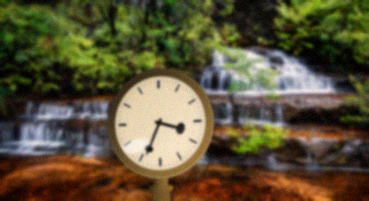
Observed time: 3:34
